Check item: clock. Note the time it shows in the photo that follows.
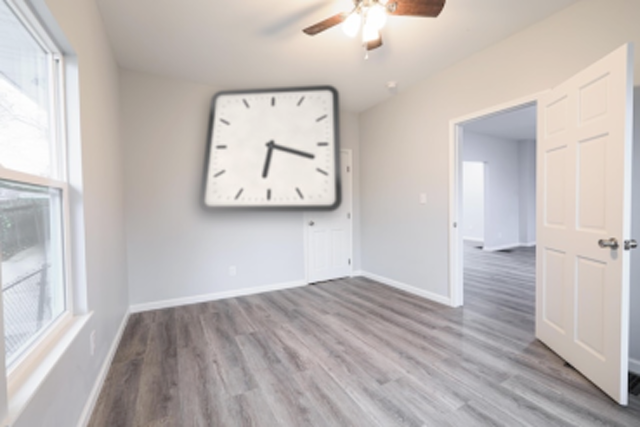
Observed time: 6:18
